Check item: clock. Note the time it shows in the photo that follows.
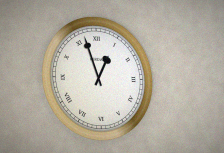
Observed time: 12:57
